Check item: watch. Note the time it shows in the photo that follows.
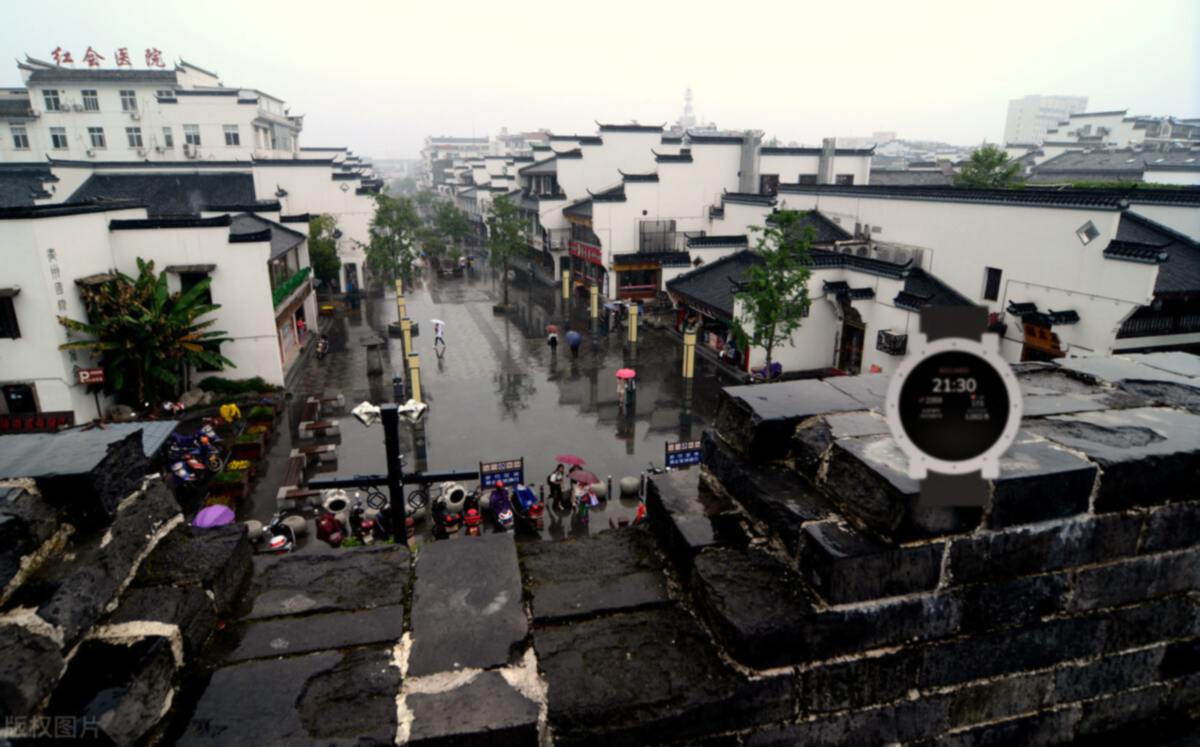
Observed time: 21:30
